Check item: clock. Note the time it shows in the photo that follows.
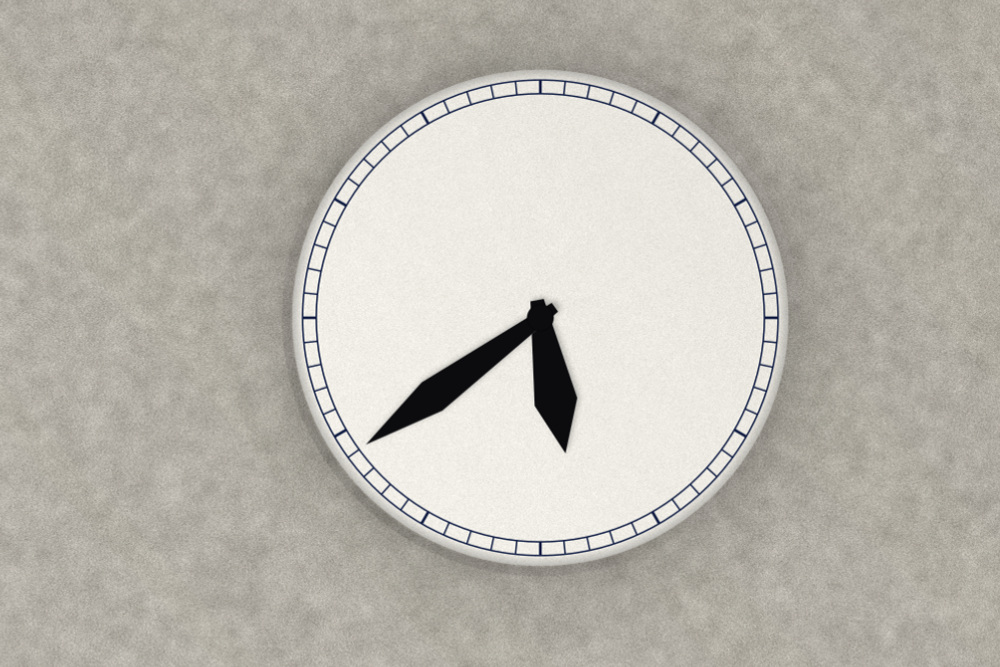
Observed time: 5:39
